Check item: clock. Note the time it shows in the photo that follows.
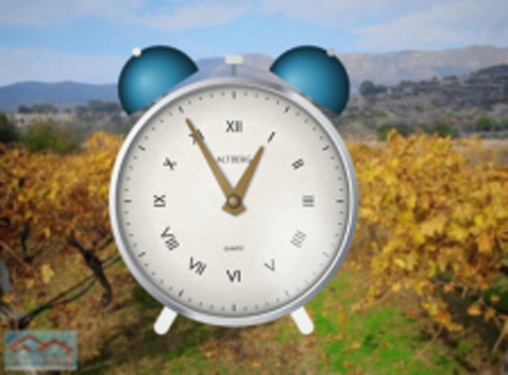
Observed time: 12:55
